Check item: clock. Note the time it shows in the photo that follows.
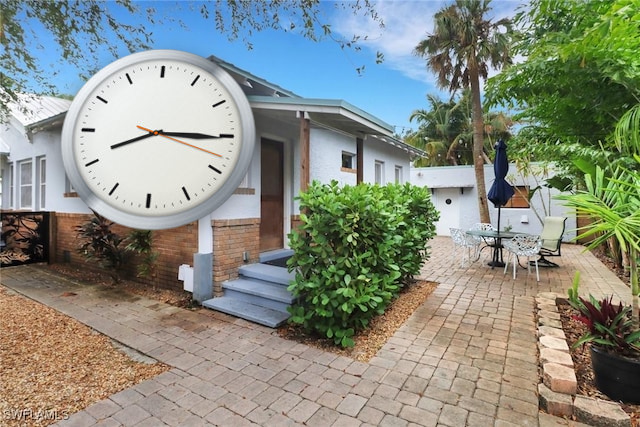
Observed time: 8:15:18
